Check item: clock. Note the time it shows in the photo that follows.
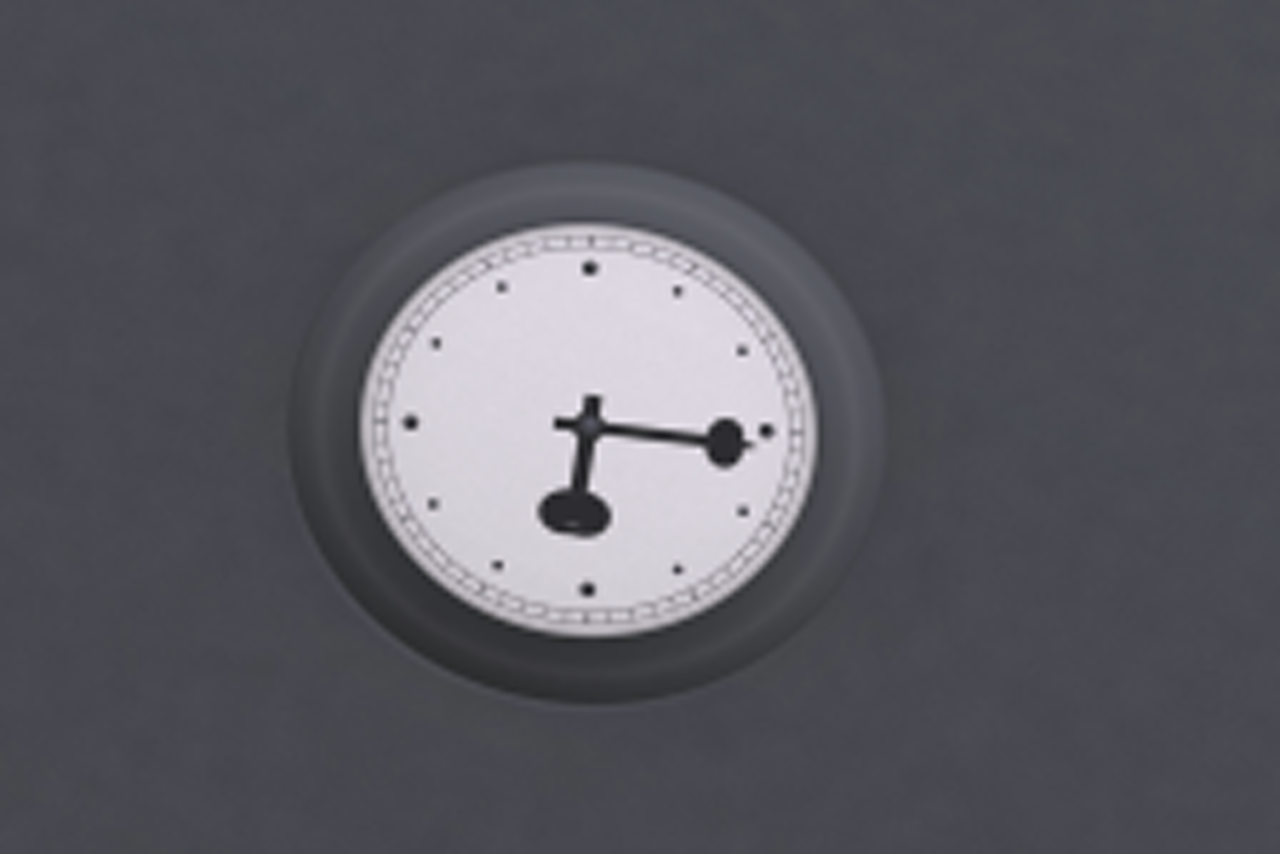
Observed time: 6:16
